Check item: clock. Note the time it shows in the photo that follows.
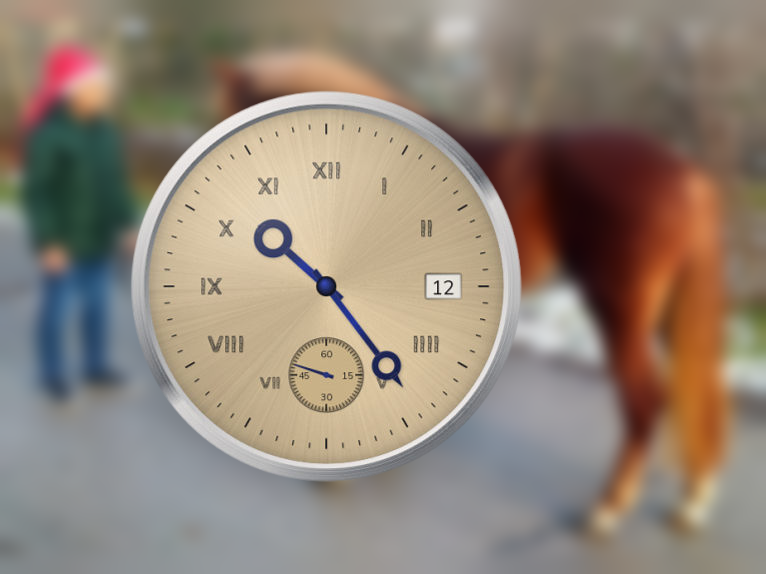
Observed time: 10:23:48
